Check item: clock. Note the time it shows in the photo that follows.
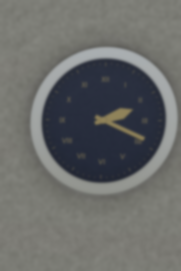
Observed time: 2:19
